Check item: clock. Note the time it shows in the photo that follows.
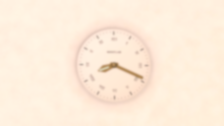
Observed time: 8:19
